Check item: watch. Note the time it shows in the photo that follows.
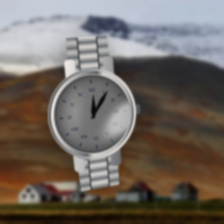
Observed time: 12:06
